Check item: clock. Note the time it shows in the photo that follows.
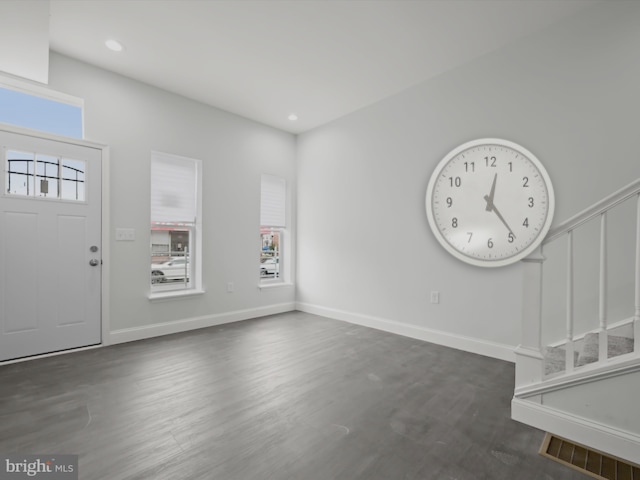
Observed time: 12:24
